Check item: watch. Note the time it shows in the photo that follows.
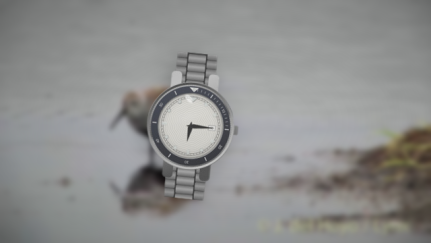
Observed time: 6:15
